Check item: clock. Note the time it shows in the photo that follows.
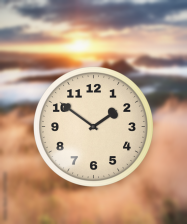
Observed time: 1:51
